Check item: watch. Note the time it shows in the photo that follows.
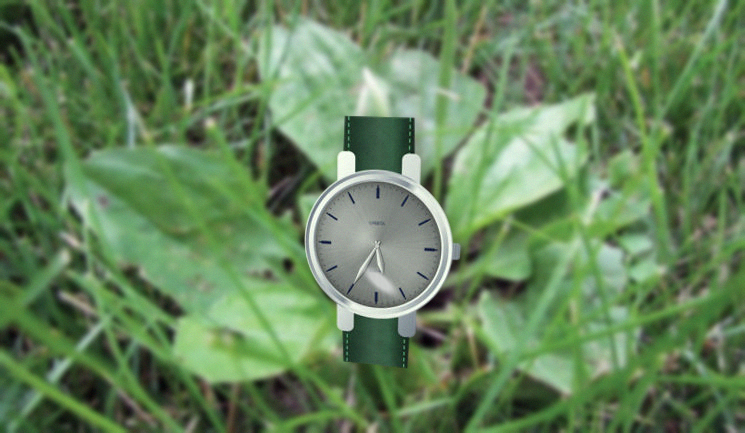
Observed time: 5:35
